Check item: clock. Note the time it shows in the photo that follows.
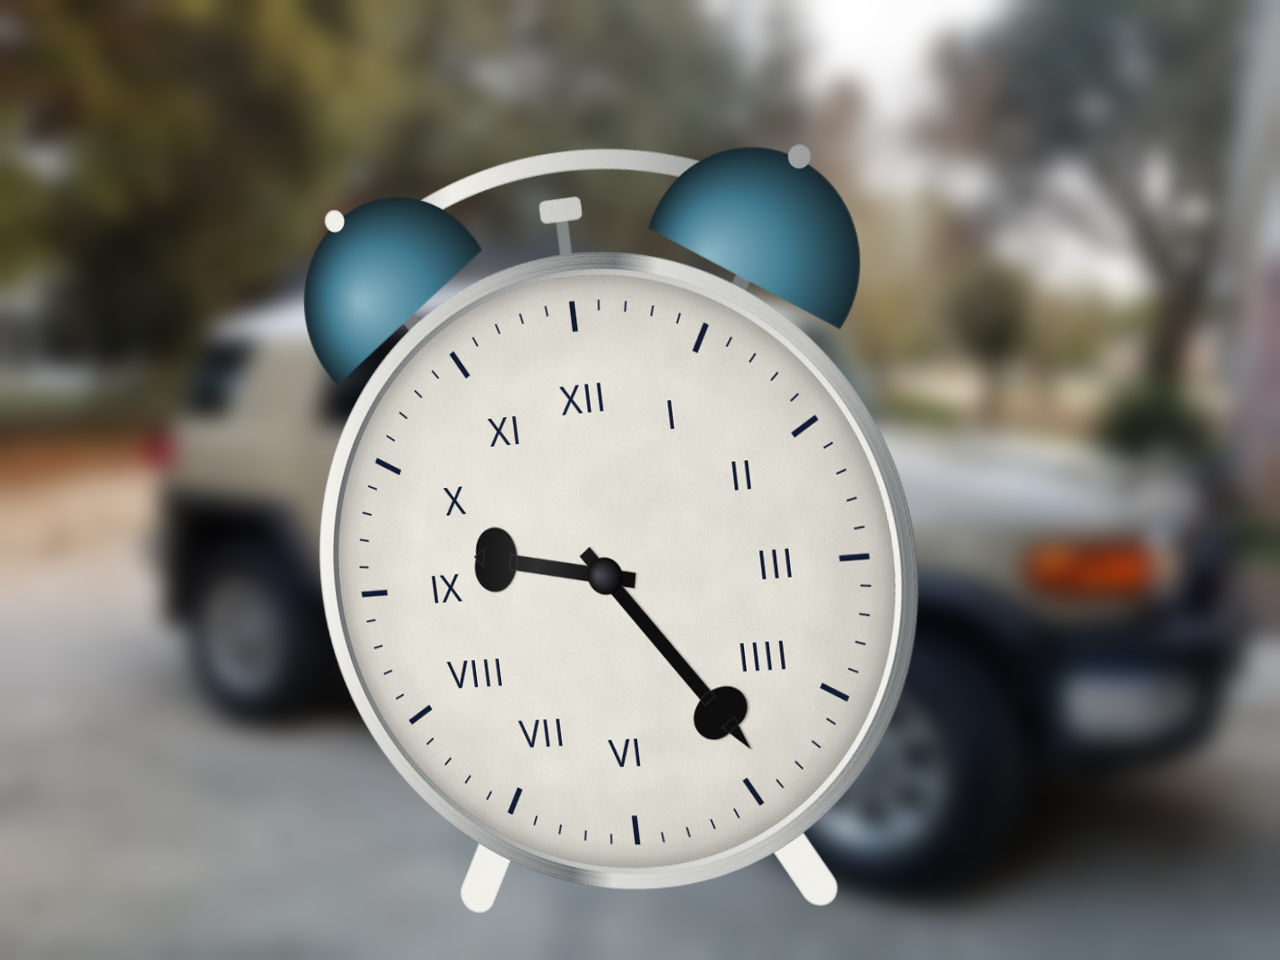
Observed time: 9:24
